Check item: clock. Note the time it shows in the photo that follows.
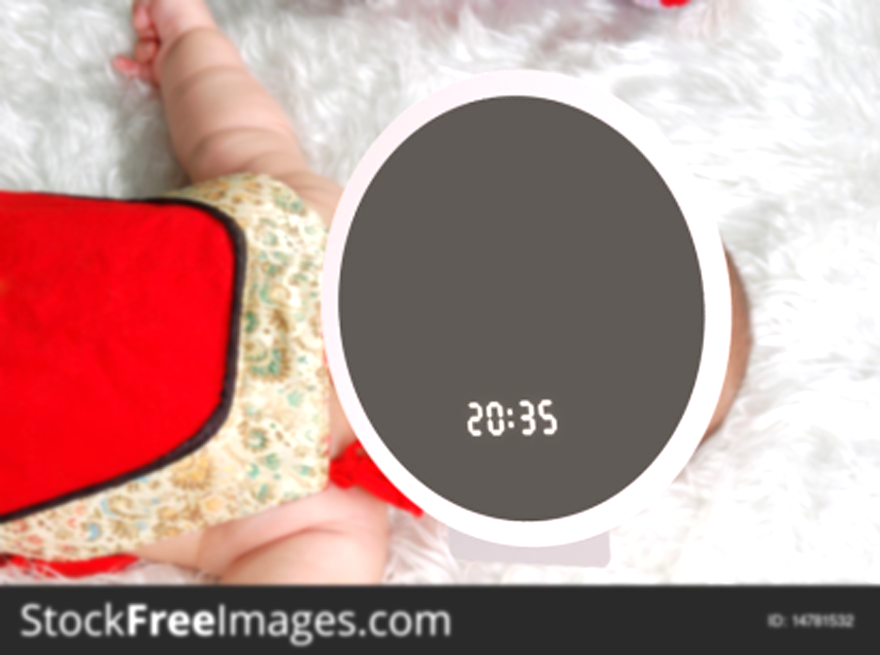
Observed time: 20:35
